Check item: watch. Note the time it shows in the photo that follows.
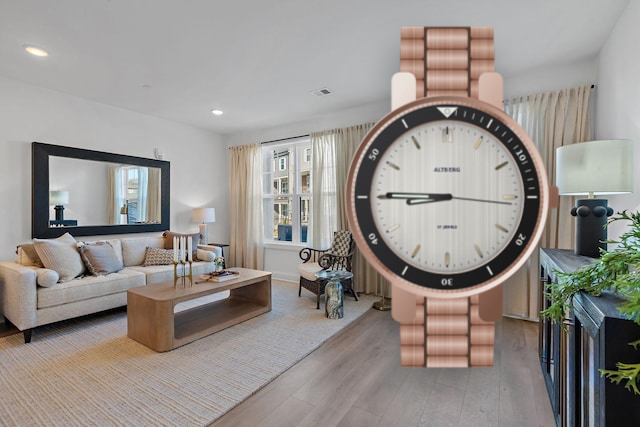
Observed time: 8:45:16
